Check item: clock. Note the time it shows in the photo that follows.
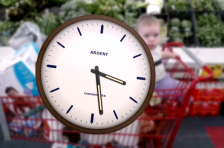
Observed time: 3:28
